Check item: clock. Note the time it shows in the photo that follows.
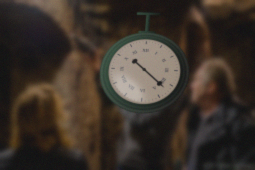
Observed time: 10:22
